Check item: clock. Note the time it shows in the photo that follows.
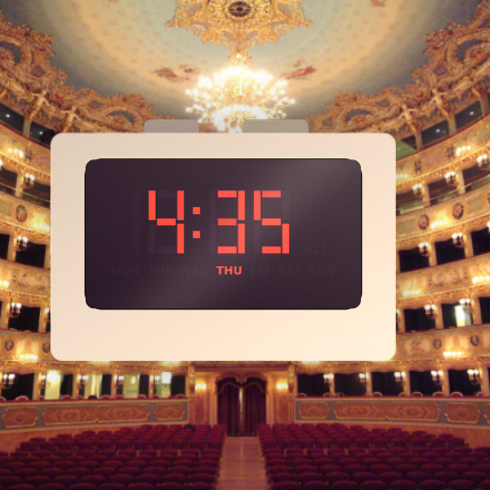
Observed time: 4:35
